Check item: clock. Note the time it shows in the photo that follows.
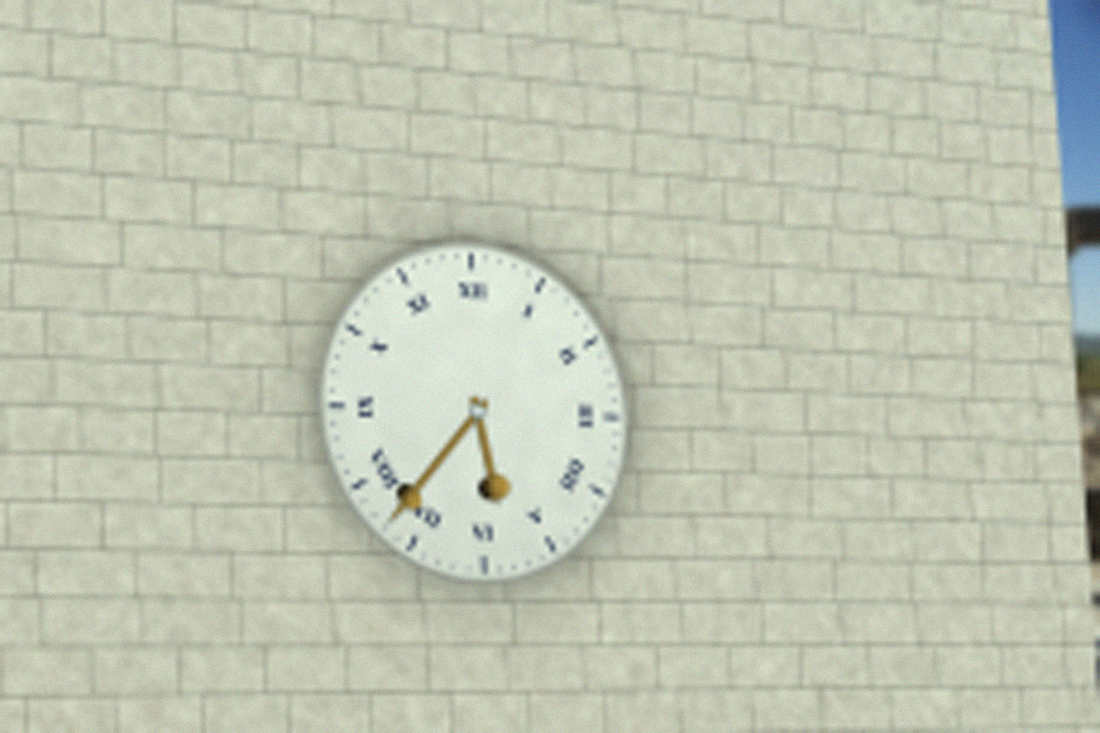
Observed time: 5:37
